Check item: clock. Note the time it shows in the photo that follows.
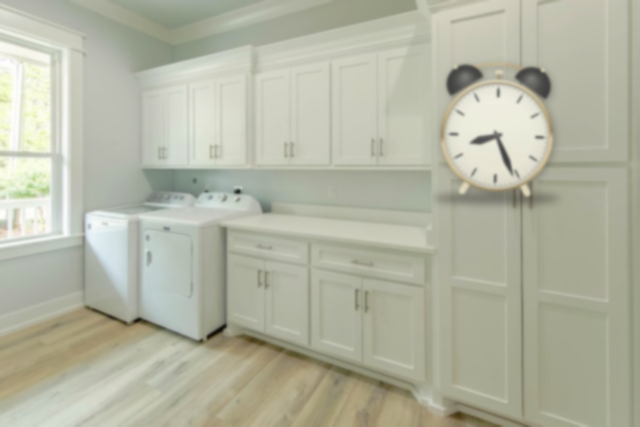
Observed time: 8:26
